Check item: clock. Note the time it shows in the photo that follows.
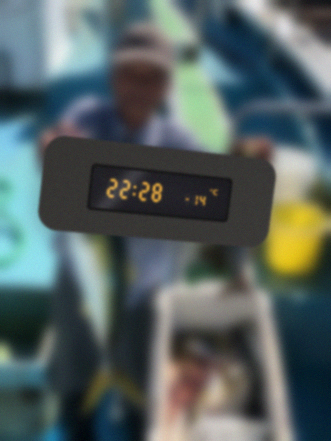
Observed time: 22:28
